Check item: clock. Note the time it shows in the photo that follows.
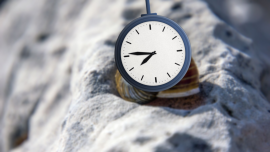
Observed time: 7:46
